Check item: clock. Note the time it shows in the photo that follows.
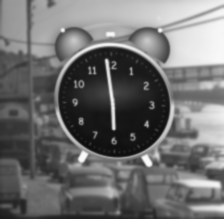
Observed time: 5:59
